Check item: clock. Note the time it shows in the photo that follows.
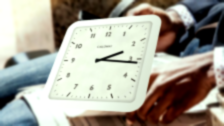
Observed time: 2:16
